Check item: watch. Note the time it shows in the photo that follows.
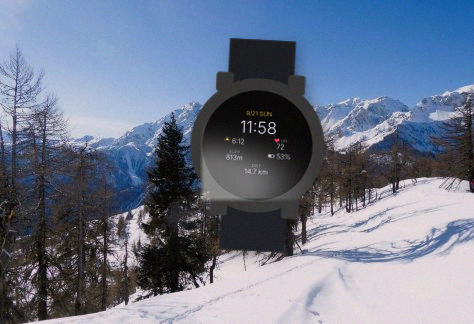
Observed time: 11:58
